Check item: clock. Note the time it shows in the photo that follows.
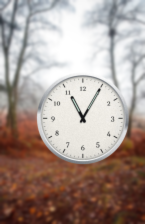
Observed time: 11:05
